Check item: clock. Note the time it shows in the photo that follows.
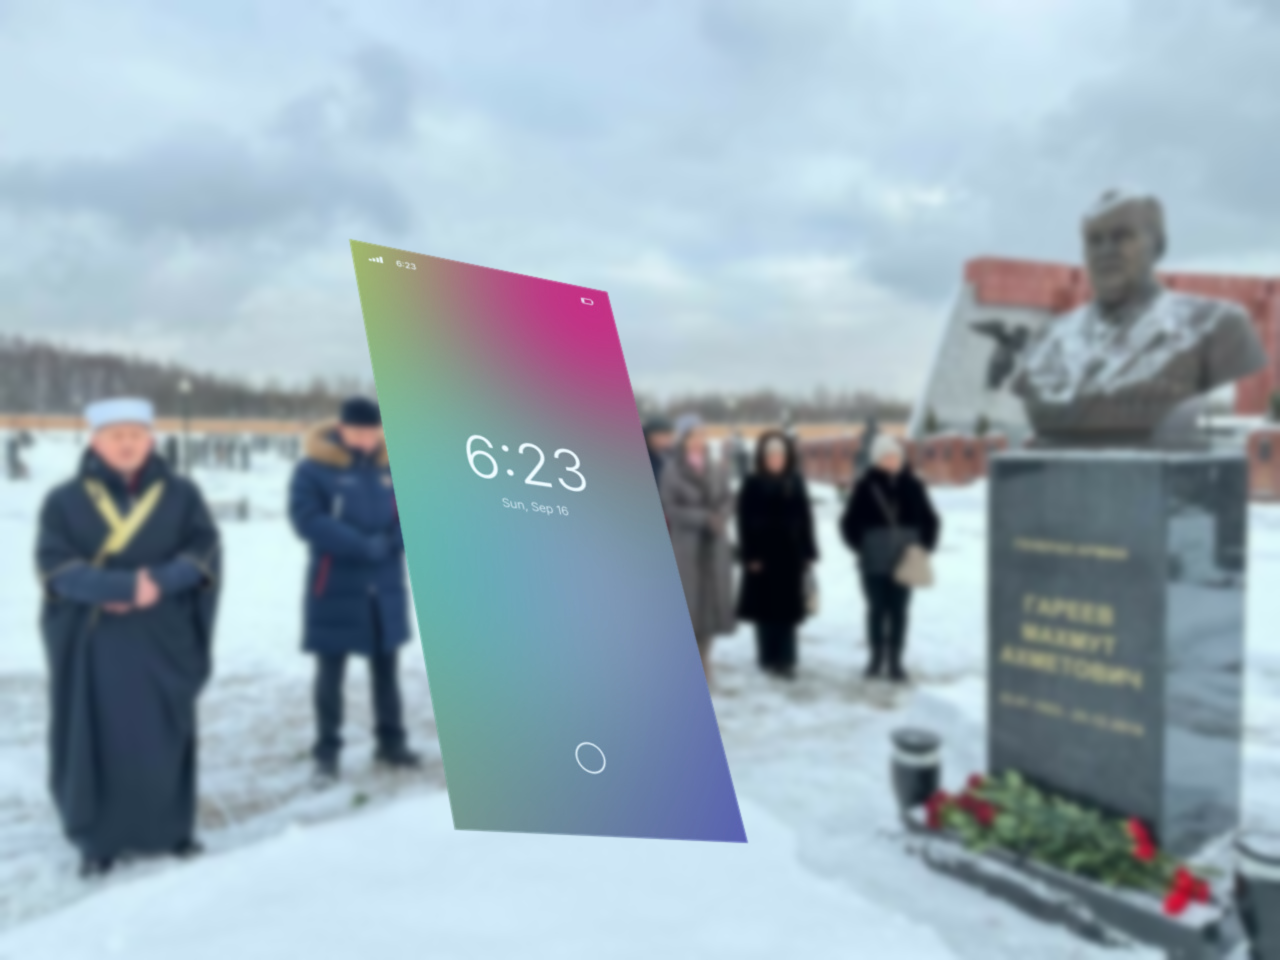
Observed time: 6:23
